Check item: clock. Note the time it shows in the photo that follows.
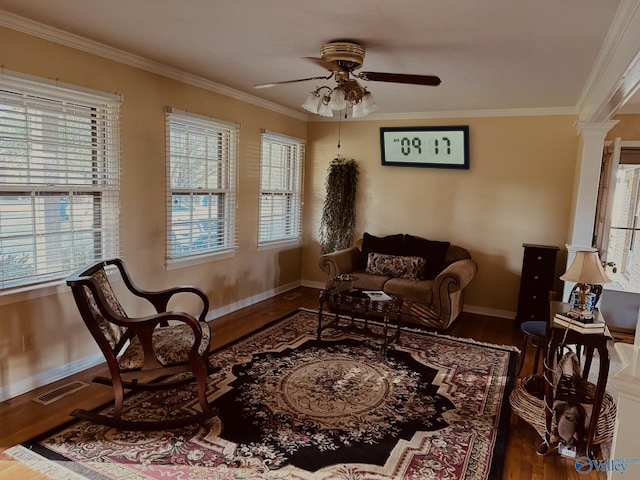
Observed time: 9:17
